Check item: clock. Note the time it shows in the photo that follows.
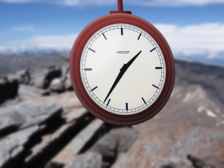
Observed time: 1:36
